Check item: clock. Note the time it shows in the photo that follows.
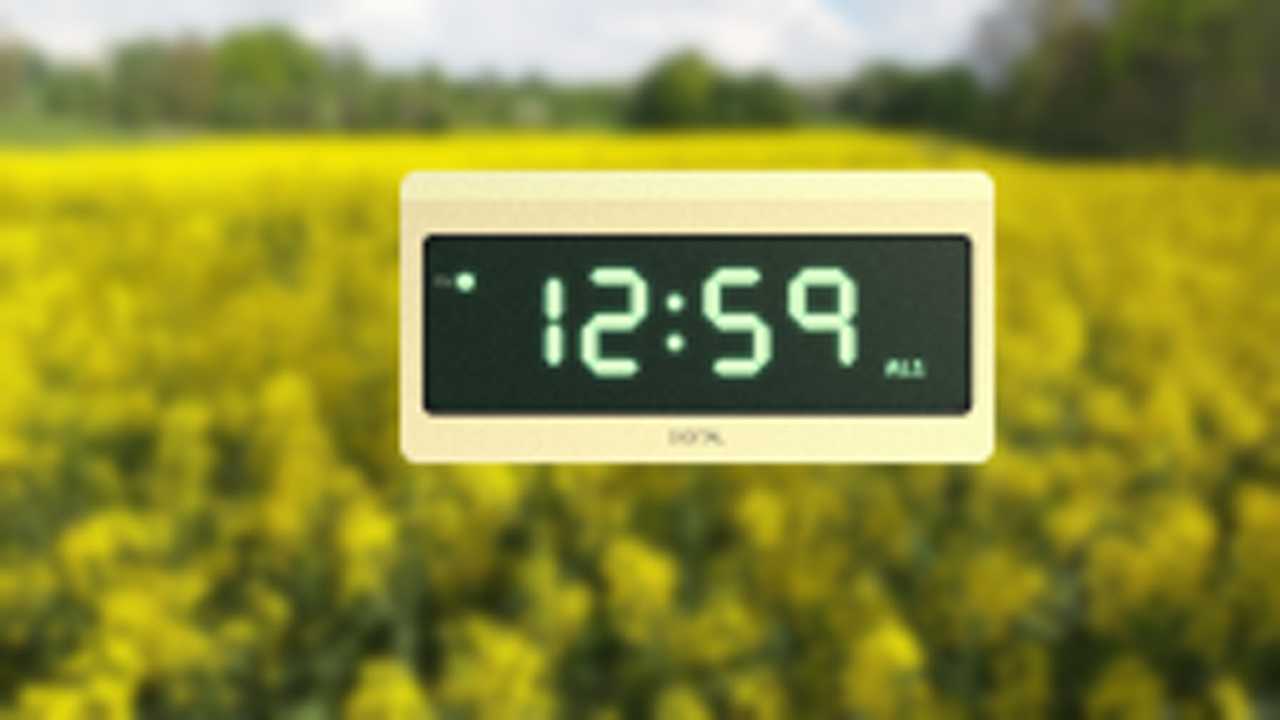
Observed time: 12:59
